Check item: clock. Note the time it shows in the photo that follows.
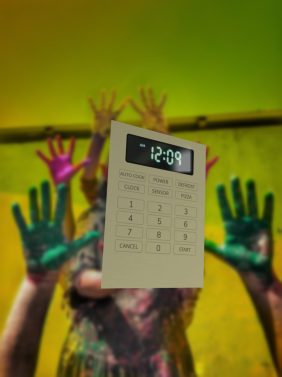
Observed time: 12:09
